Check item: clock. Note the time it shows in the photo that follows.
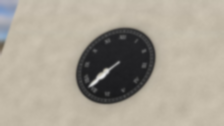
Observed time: 7:37
